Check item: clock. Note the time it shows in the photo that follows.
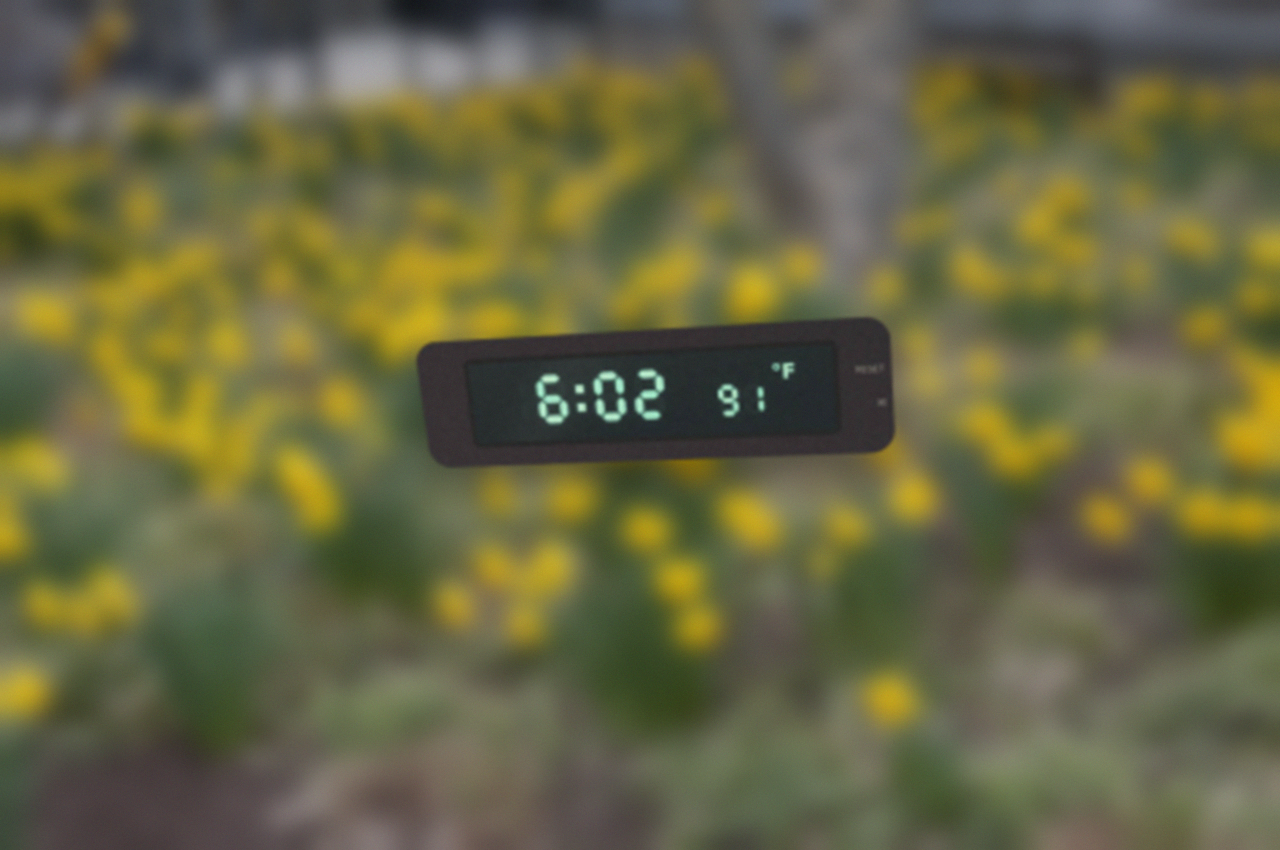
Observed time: 6:02
